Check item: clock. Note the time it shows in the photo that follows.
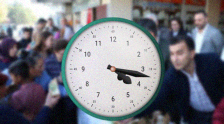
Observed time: 4:17
